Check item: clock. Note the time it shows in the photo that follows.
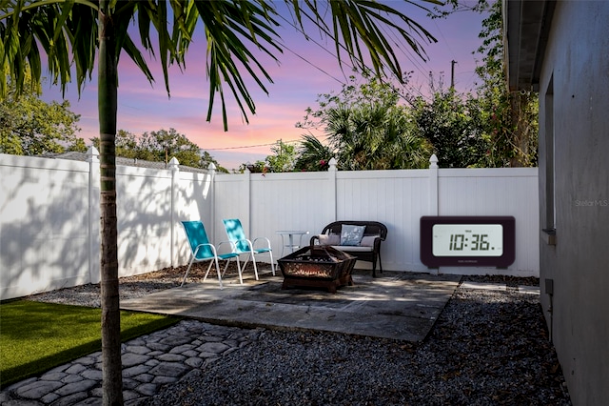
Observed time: 10:36
